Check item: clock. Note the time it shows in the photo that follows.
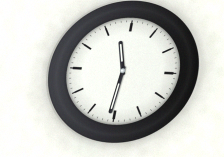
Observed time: 11:31
